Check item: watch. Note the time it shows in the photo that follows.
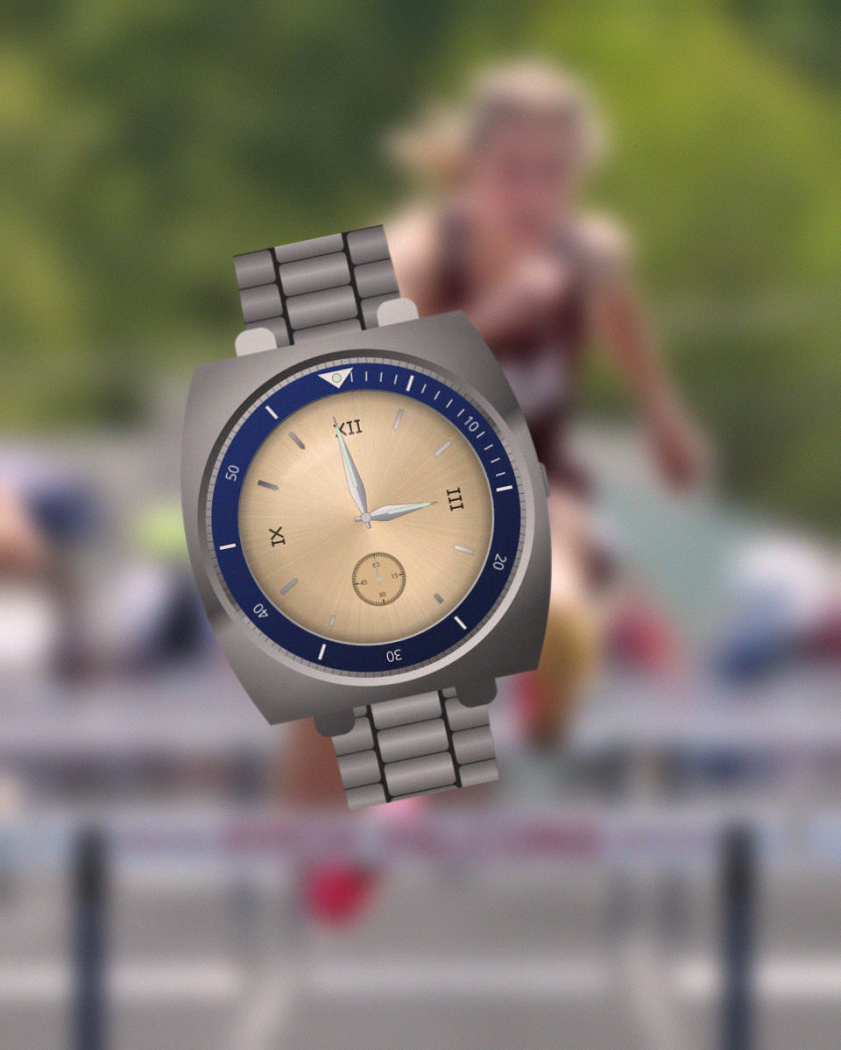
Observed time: 2:59
